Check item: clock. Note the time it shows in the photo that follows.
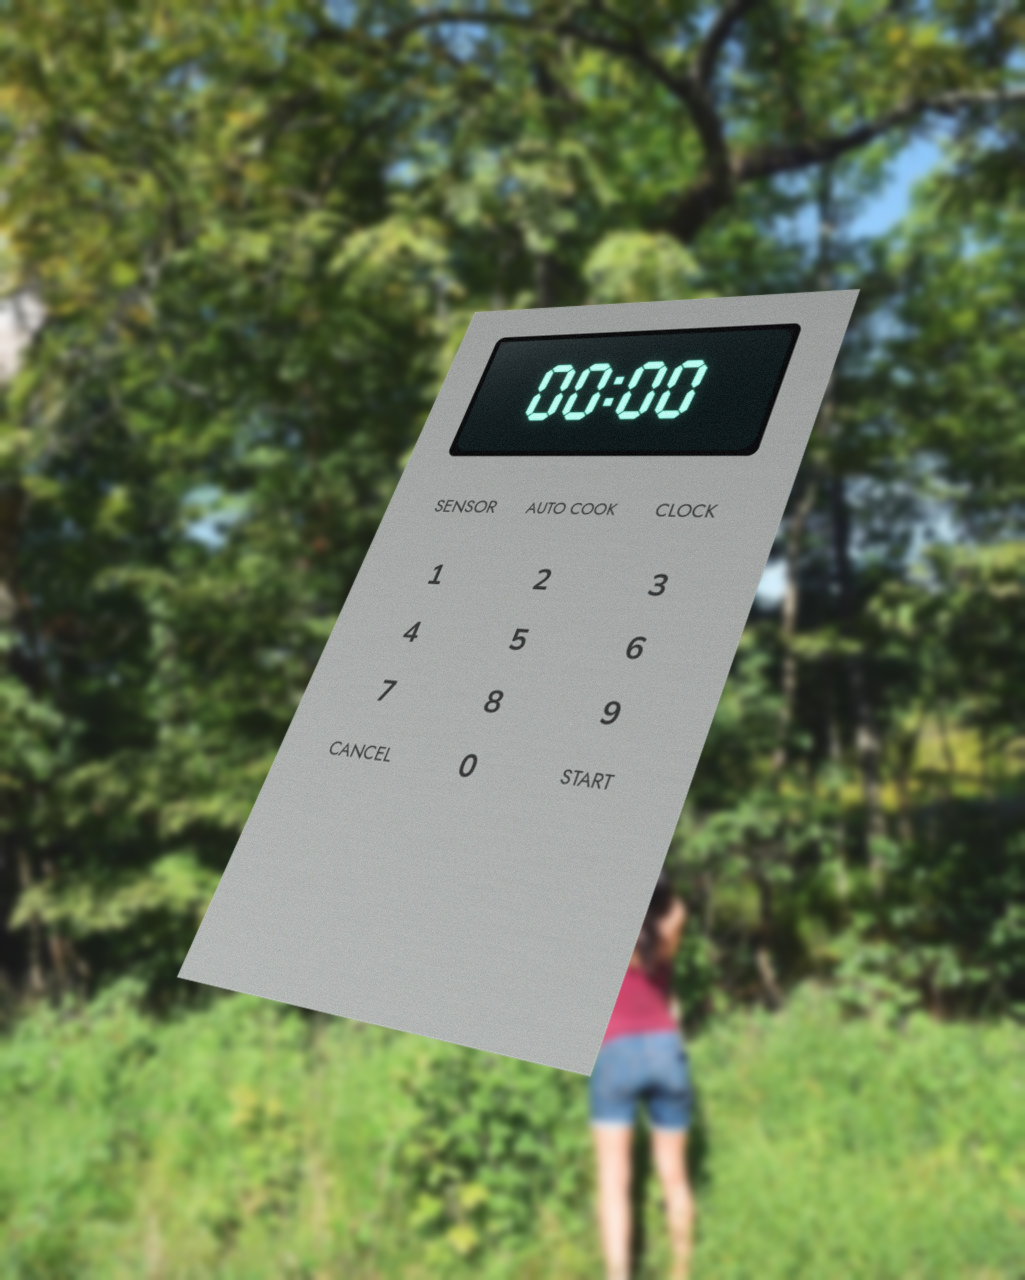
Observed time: 0:00
